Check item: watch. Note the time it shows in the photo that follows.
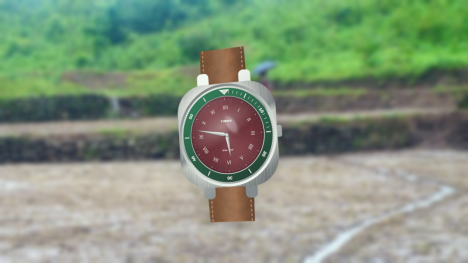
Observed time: 5:47
